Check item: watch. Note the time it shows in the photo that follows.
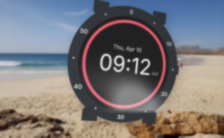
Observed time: 9:12
